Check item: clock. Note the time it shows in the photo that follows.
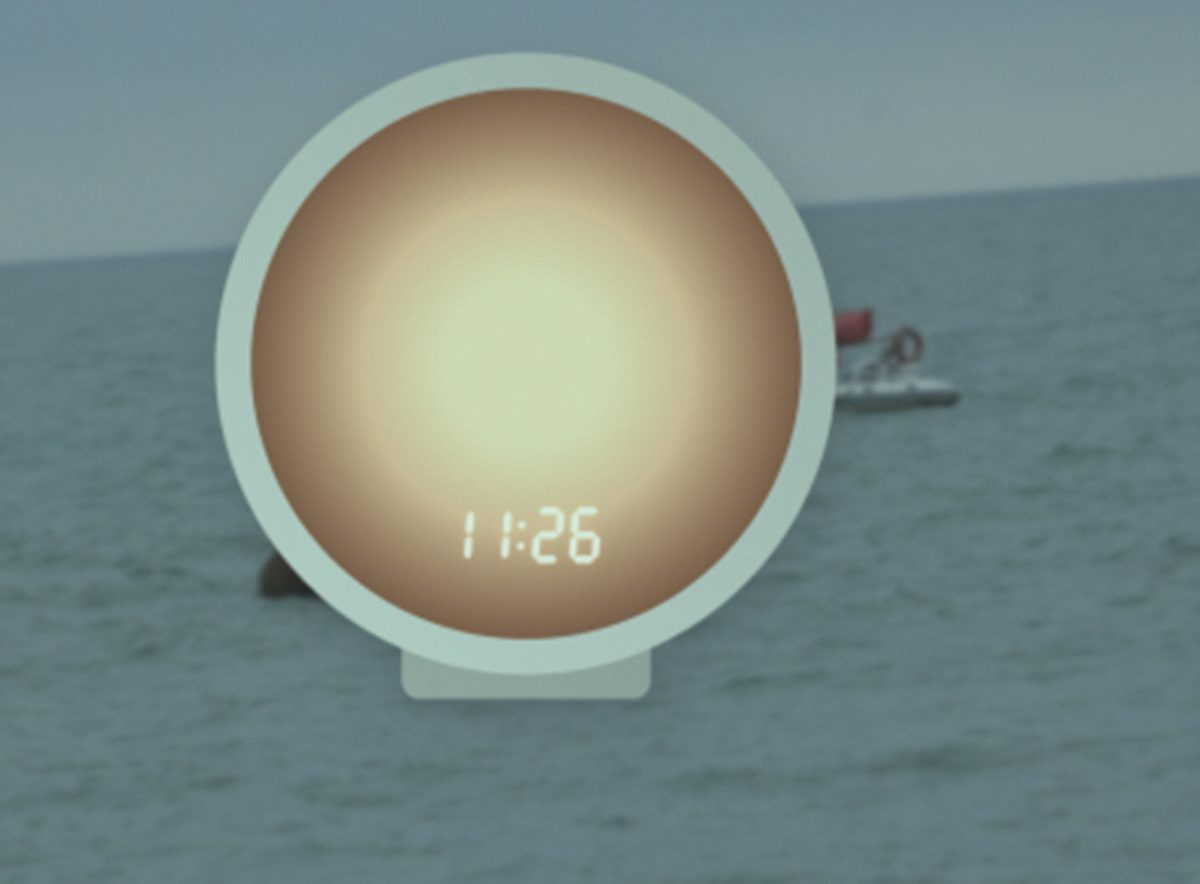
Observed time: 11:26
